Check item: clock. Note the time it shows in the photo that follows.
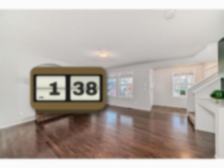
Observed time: 1:38
